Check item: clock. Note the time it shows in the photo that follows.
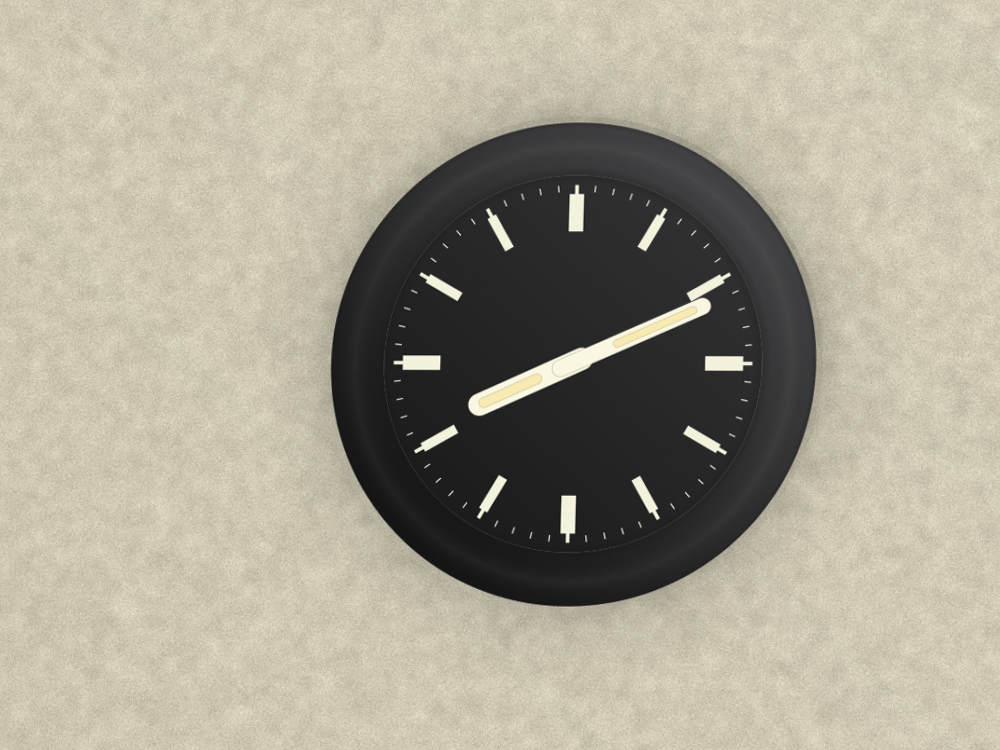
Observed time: 8:11
